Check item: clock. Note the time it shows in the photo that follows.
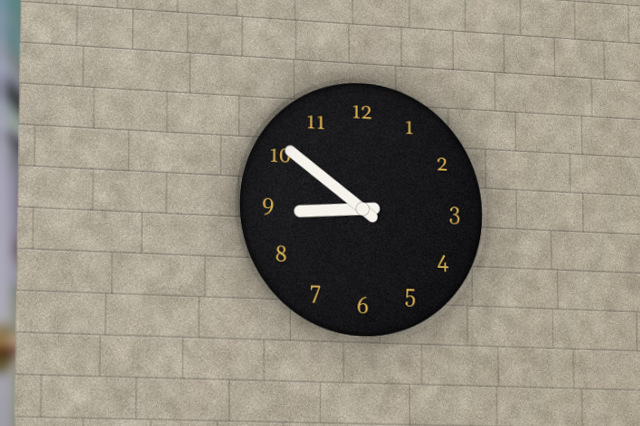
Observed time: 8:51
